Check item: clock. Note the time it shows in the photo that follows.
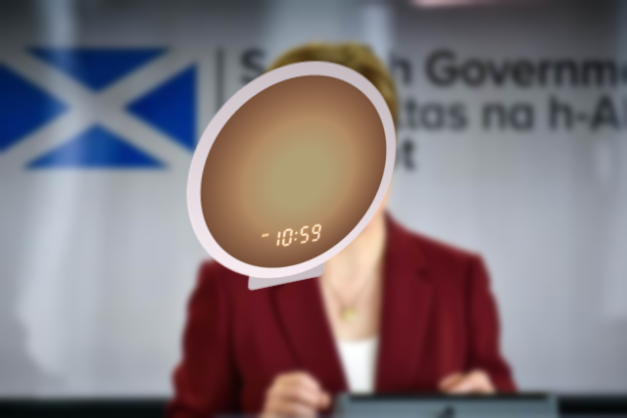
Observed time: 10:59
